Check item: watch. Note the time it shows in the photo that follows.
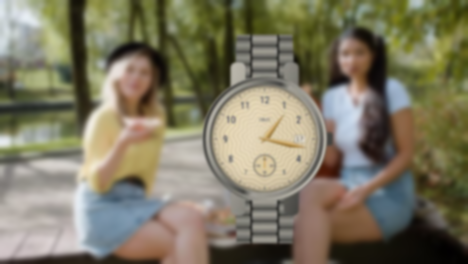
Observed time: 1:17
